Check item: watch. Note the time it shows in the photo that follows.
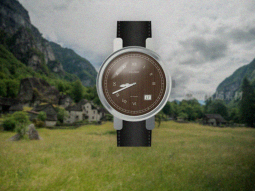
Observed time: 8:41
